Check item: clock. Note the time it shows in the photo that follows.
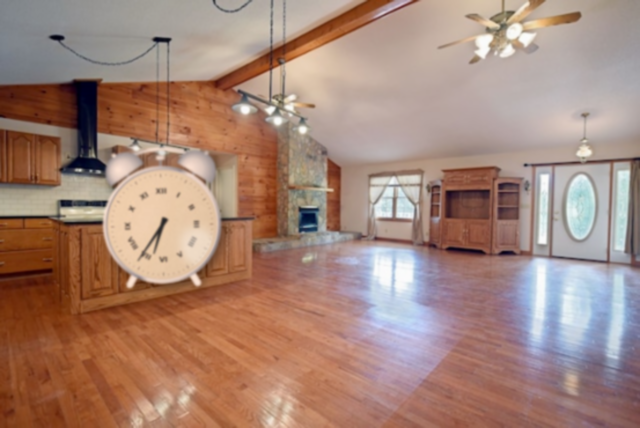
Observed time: 6:36
